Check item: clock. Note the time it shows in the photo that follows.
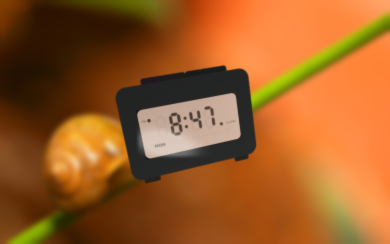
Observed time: 8:47
